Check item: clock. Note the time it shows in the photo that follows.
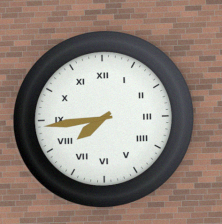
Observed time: 7:44
